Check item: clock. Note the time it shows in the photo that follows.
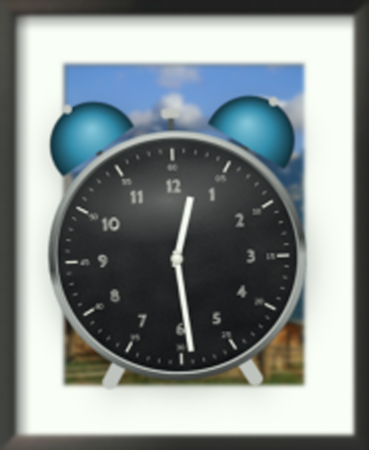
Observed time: 12:29
